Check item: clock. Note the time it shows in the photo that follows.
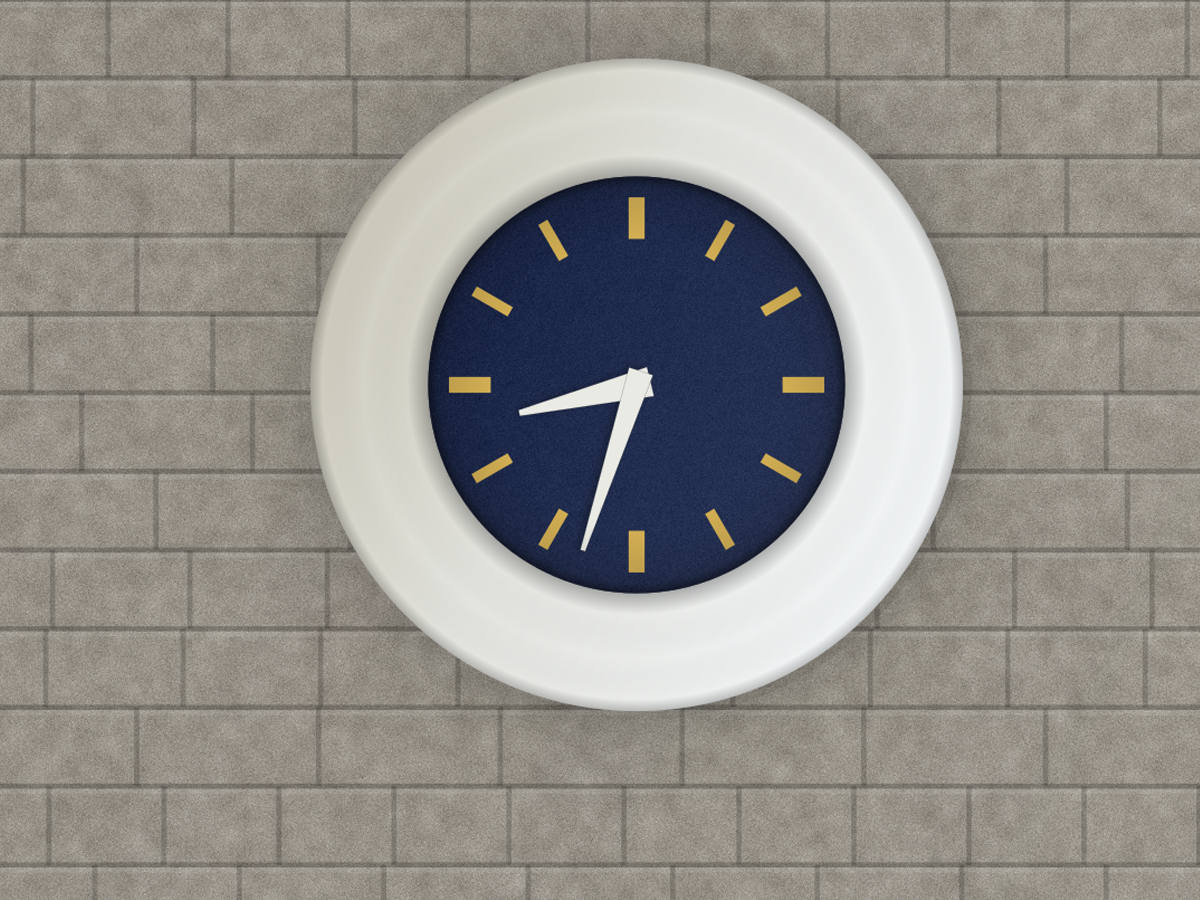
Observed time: 8:33
